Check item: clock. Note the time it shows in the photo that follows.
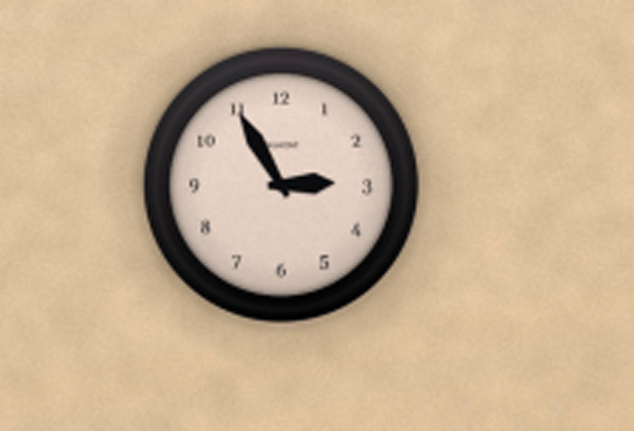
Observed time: 2:55
